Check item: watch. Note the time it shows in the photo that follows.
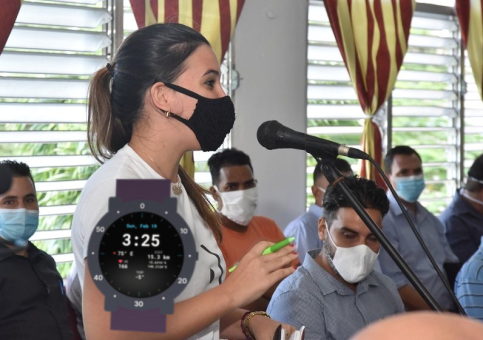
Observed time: 3:25
